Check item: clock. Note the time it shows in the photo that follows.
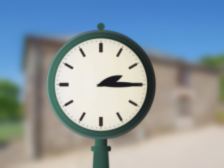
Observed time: 2:15
